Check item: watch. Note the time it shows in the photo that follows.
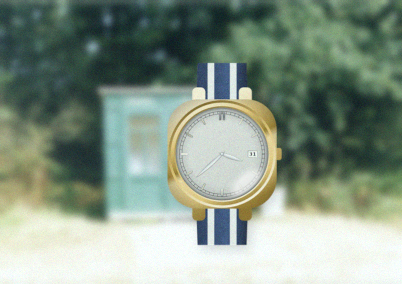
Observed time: 3:38
